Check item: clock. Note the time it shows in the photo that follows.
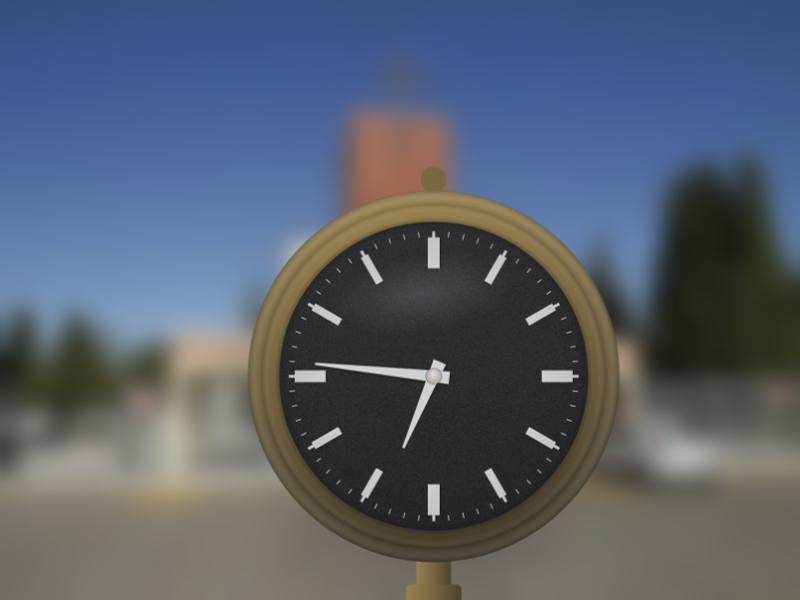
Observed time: 6:46
